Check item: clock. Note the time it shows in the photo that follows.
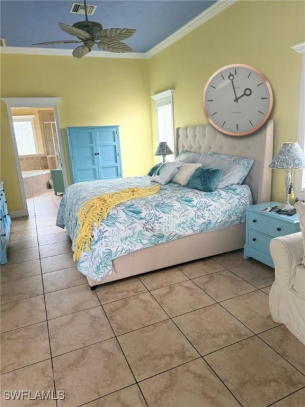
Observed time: 1:58
